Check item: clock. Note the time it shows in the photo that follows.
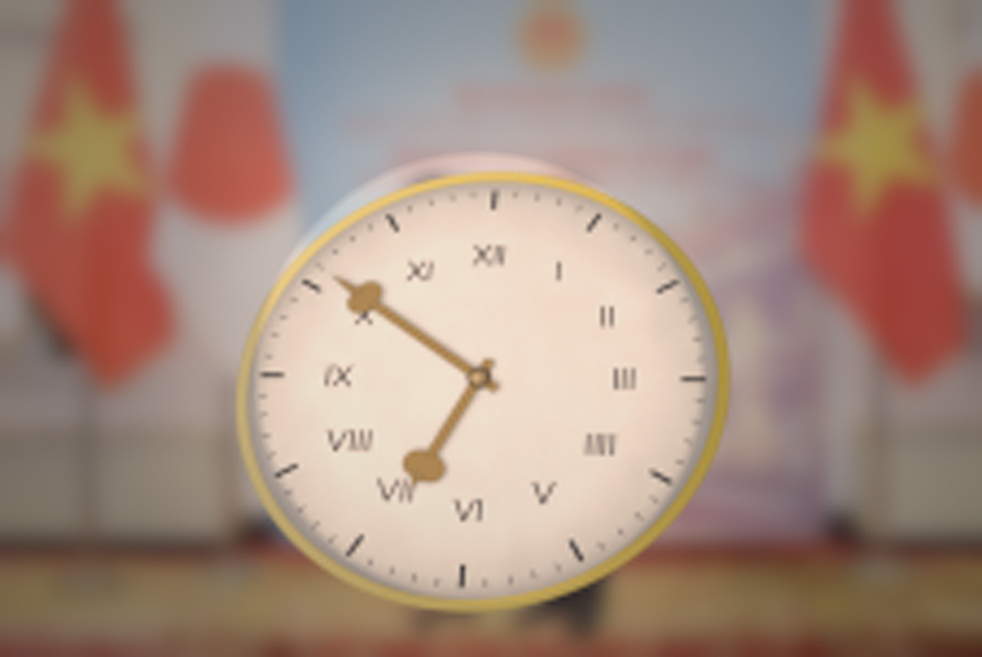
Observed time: 6:51
